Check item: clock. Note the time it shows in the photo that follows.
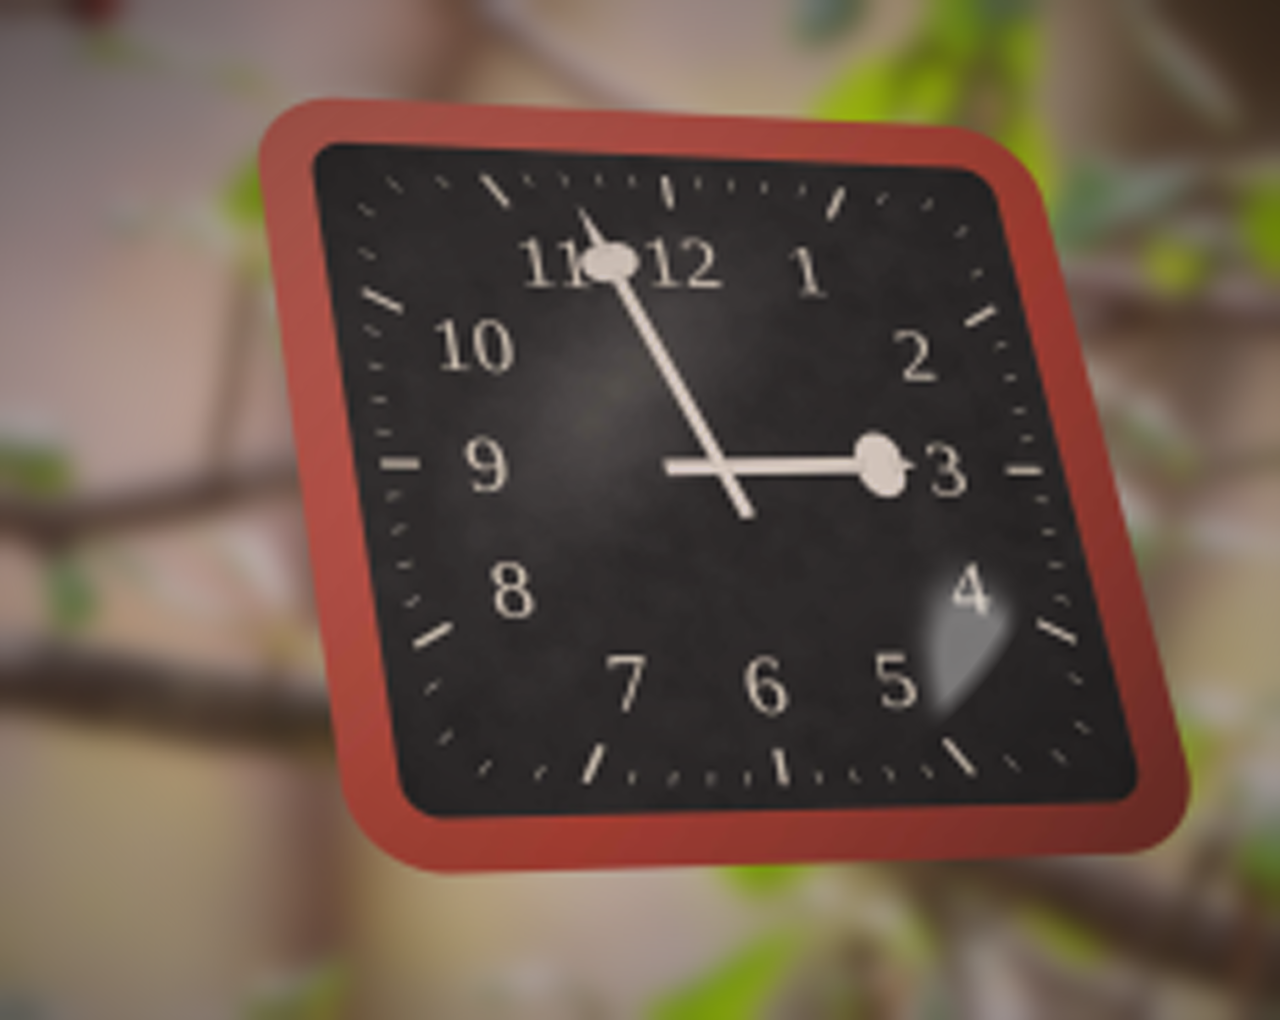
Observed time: 2:57
